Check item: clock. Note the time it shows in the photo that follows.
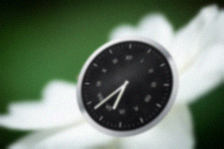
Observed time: 6:38
